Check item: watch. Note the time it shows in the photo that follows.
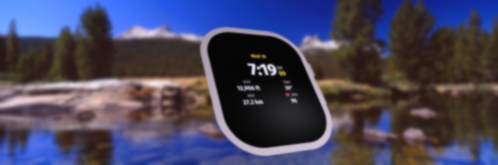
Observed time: 7:19
